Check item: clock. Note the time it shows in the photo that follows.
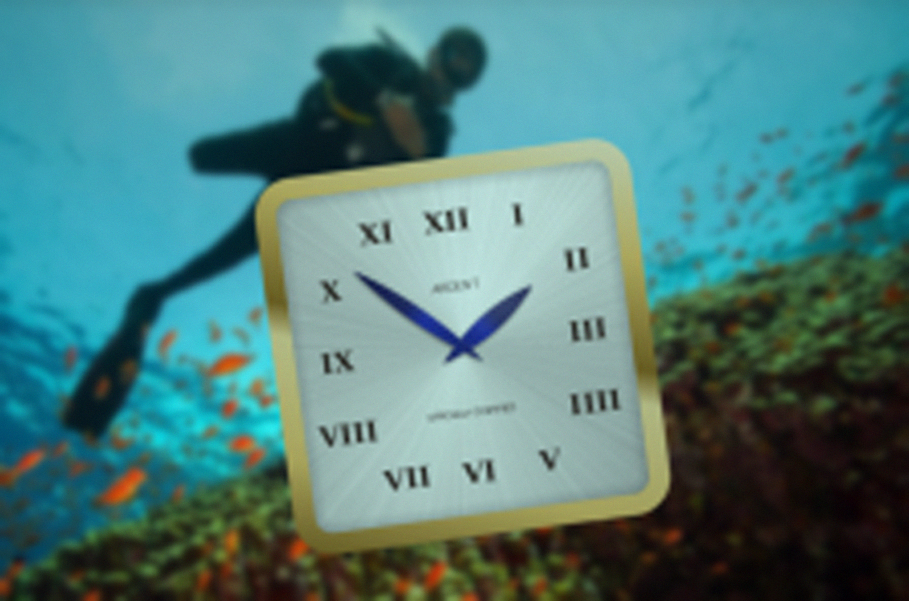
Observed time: 1:52
